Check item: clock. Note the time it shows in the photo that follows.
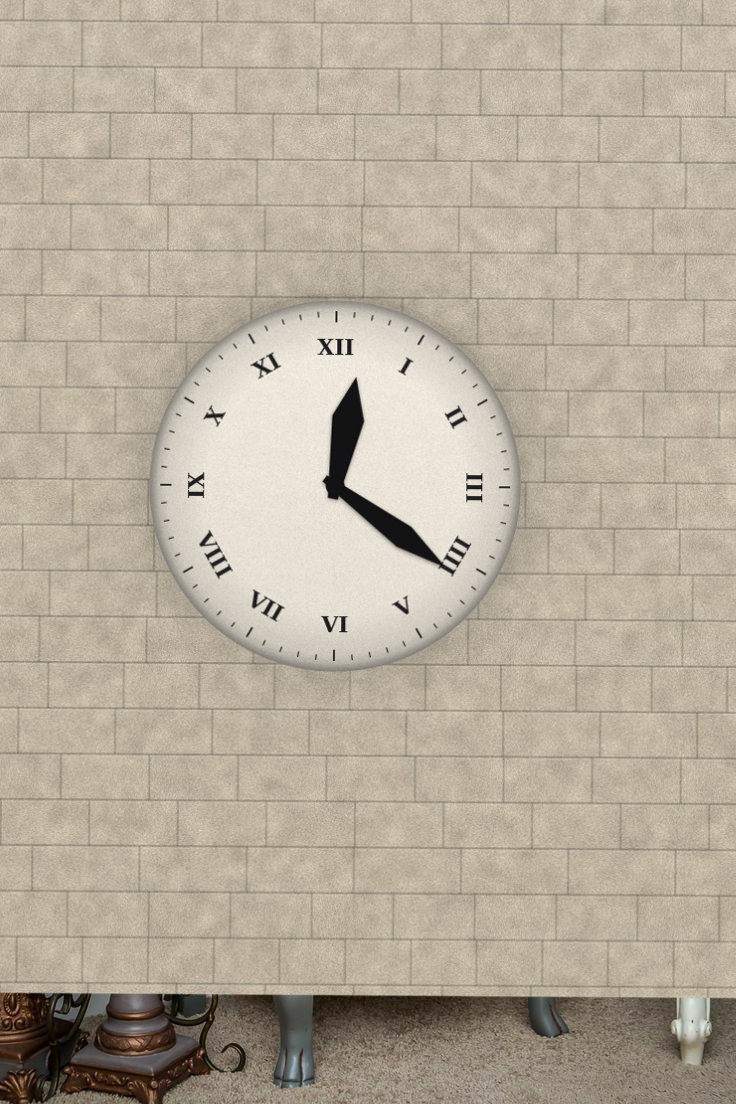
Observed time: 12:21
